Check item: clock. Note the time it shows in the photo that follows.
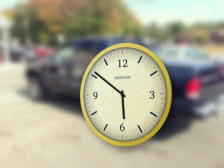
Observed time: 5:51
